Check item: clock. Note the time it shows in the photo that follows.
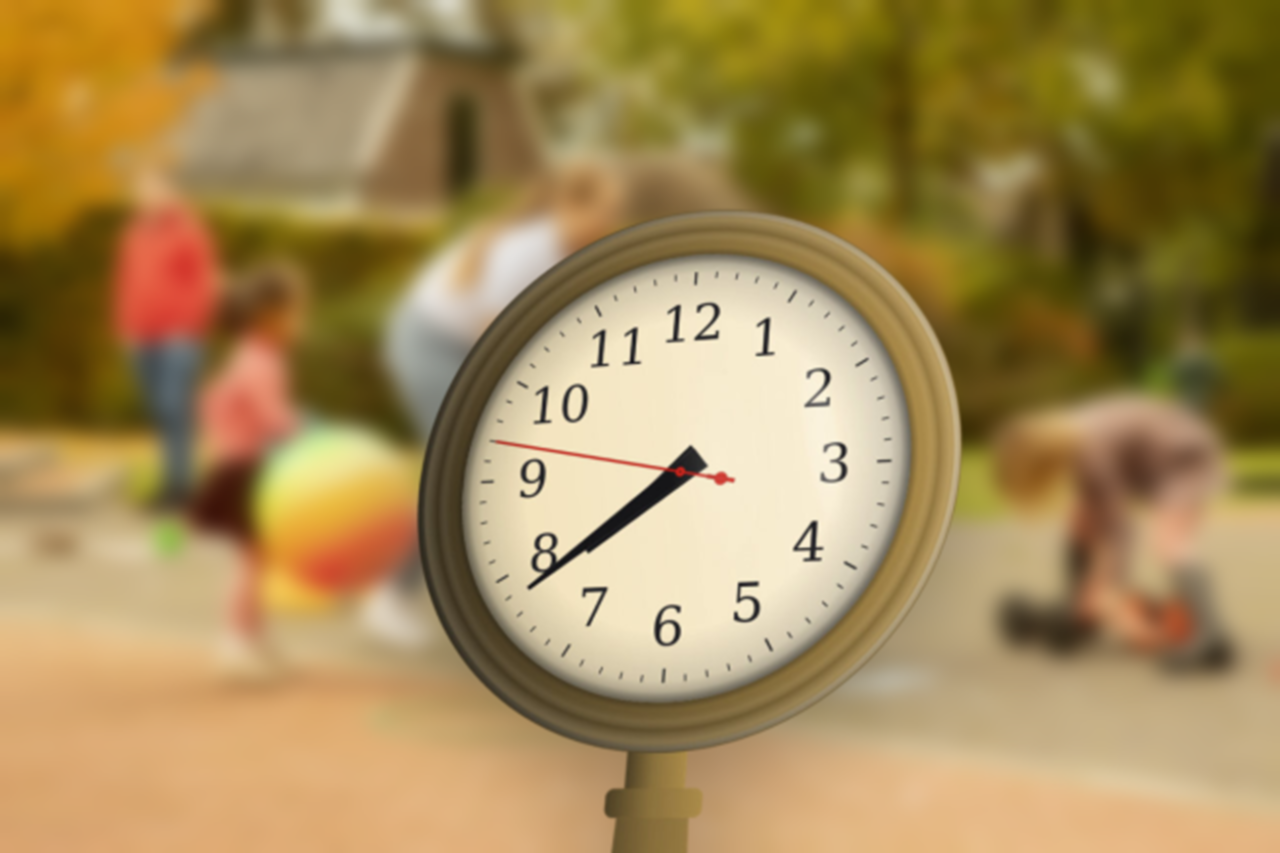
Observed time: 7:38:47
